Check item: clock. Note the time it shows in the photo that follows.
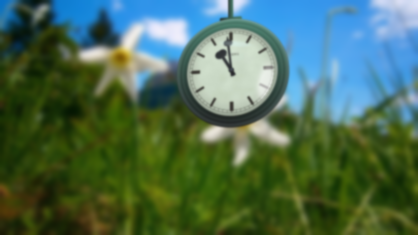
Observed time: 10:59
